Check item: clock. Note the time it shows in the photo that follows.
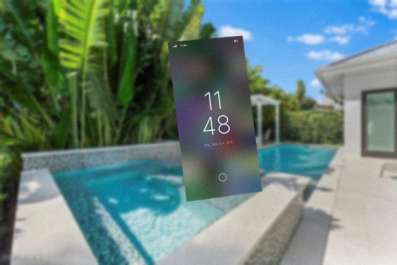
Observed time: 11:48
